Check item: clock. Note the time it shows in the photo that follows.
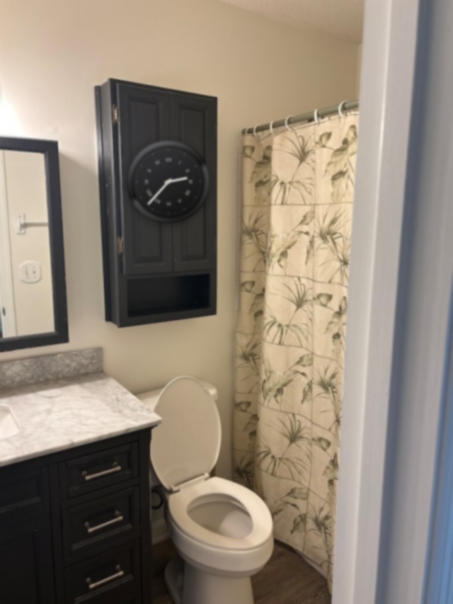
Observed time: 2:37
